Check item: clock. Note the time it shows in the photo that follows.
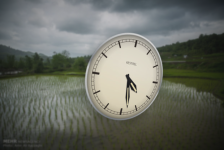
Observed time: 4:28
